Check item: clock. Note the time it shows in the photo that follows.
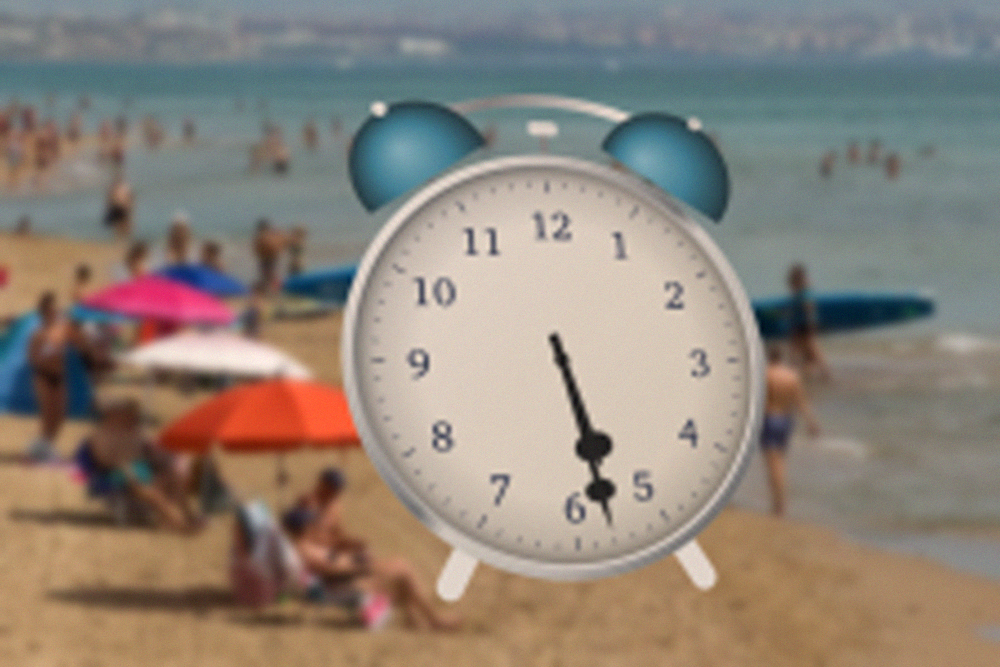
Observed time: 5:28
